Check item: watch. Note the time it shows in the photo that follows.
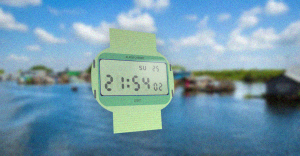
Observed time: 21:54:02
